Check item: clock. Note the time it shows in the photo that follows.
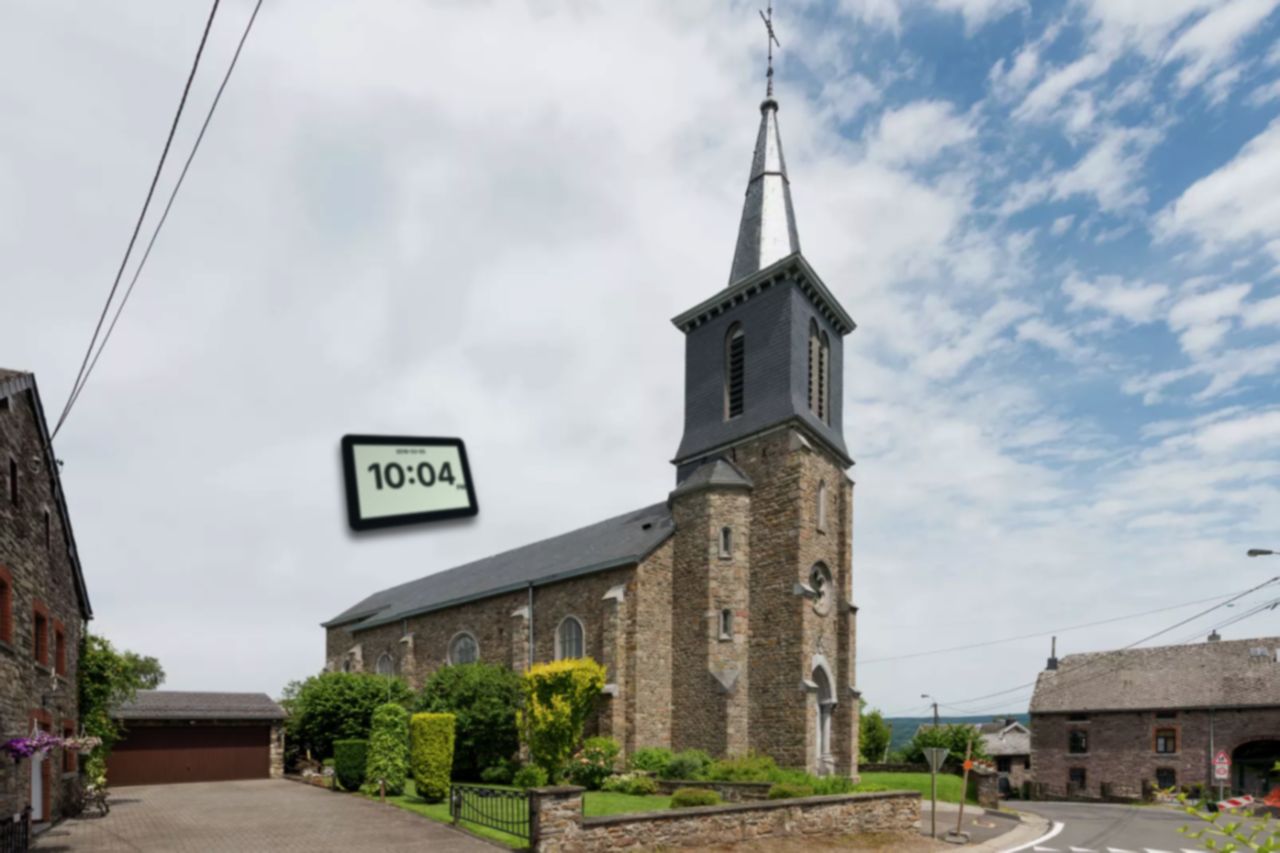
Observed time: 10:04
